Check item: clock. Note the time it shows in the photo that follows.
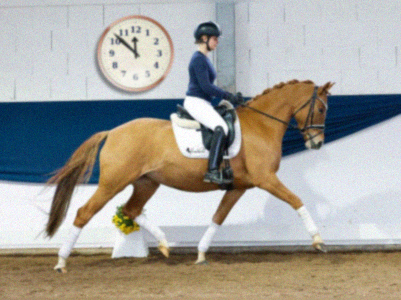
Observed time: 11:52
